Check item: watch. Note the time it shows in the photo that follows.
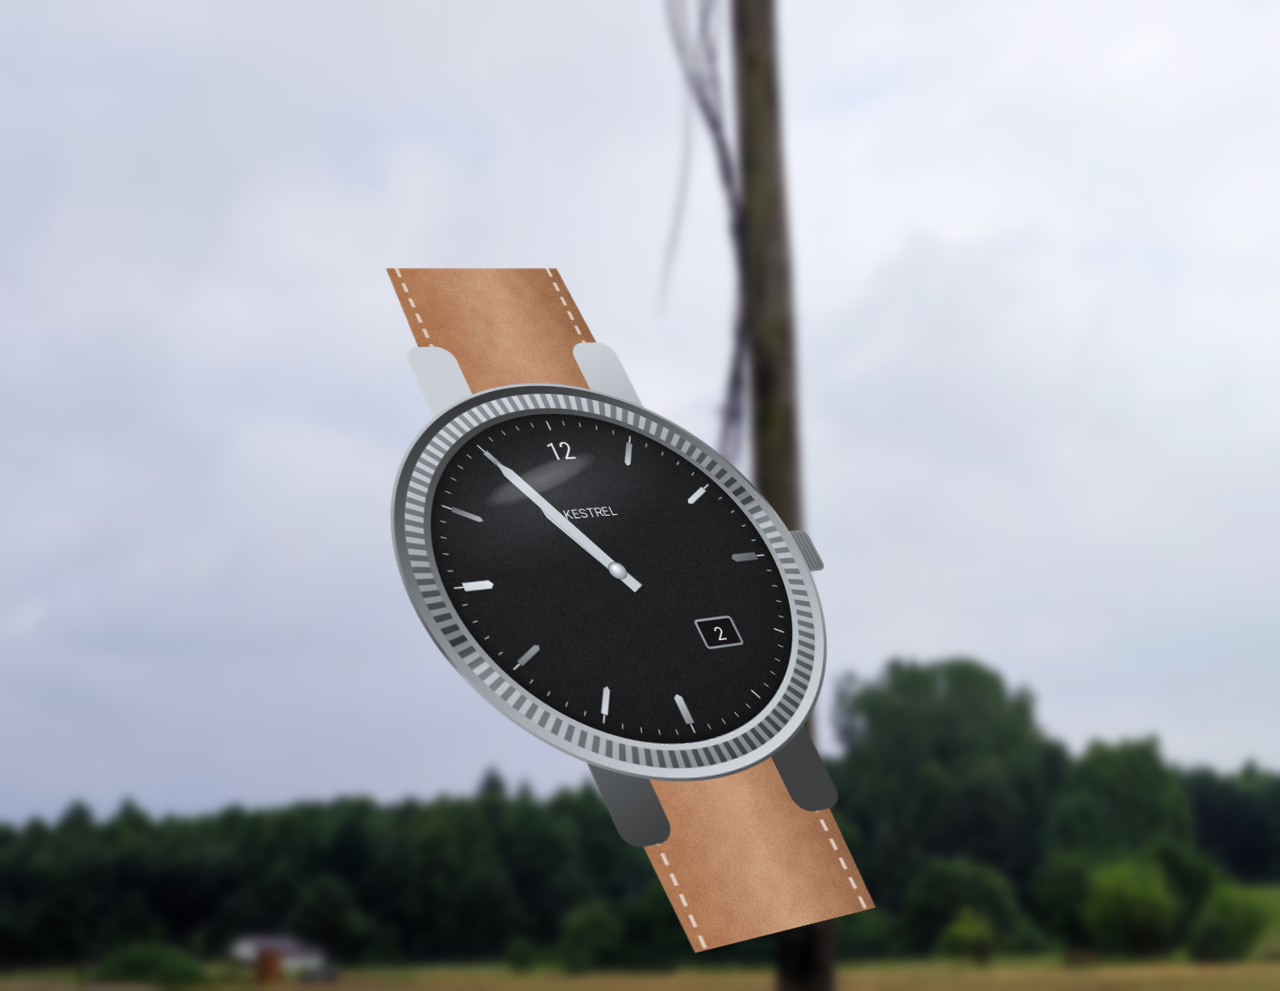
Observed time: 10:55
